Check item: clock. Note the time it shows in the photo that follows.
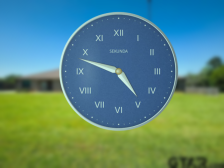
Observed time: 4:48
